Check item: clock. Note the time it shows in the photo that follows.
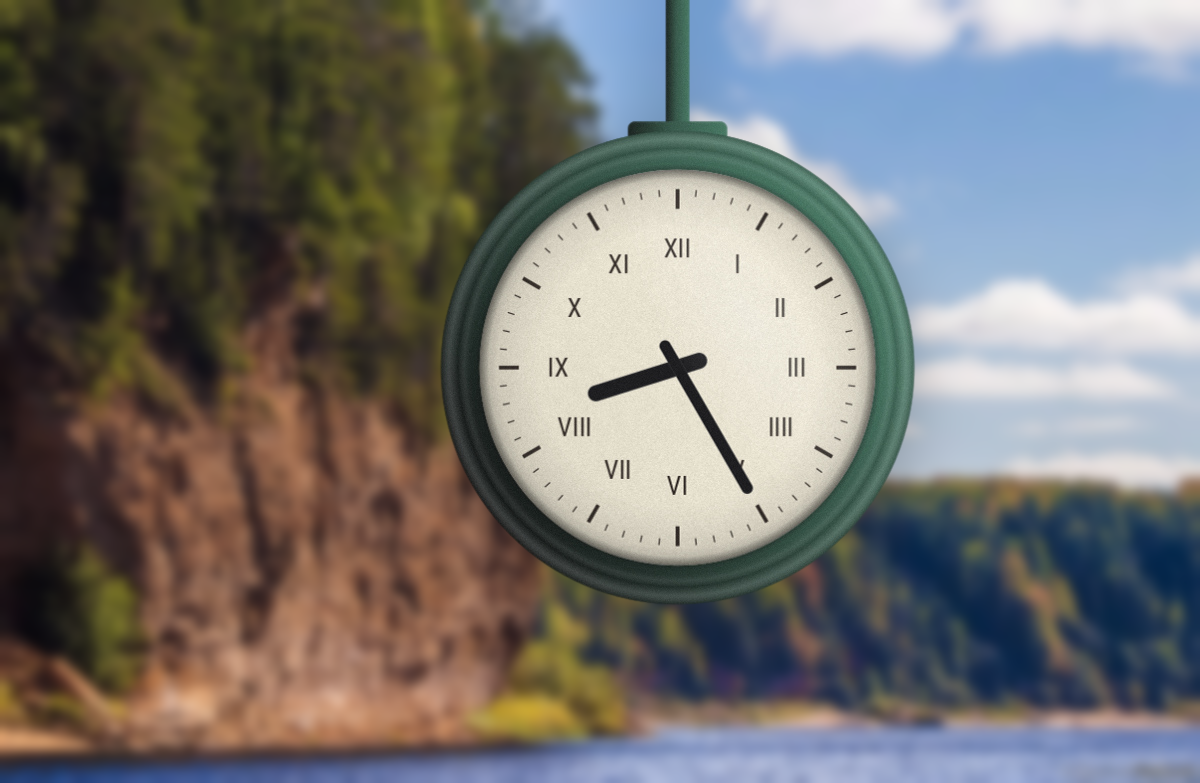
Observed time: 8:25
